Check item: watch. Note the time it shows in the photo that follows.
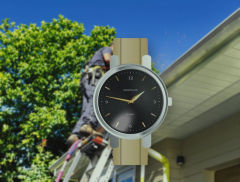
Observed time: 1:47
